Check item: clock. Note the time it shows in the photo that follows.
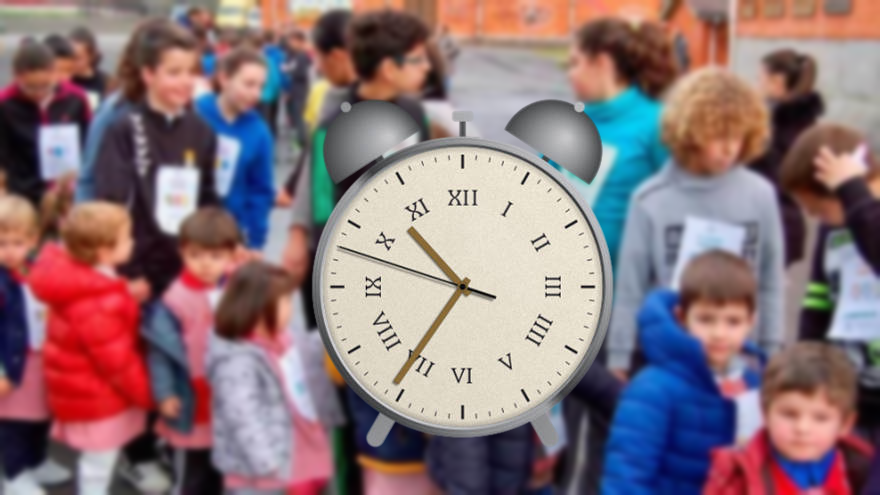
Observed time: 10:35:48
